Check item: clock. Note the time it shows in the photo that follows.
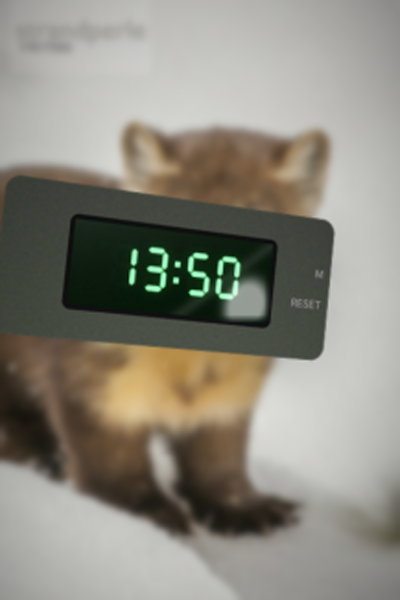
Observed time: 13:50
